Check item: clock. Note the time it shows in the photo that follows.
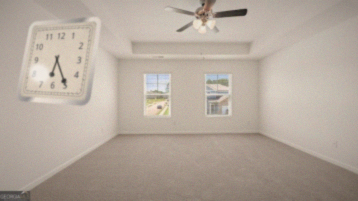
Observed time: 6:25
